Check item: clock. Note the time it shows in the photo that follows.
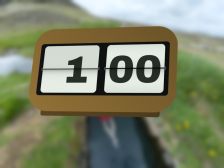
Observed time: 1:00
